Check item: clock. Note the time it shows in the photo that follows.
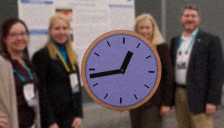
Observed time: 12:43
